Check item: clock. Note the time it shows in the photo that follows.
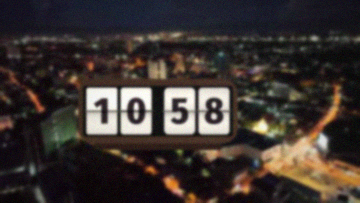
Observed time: 10:58
